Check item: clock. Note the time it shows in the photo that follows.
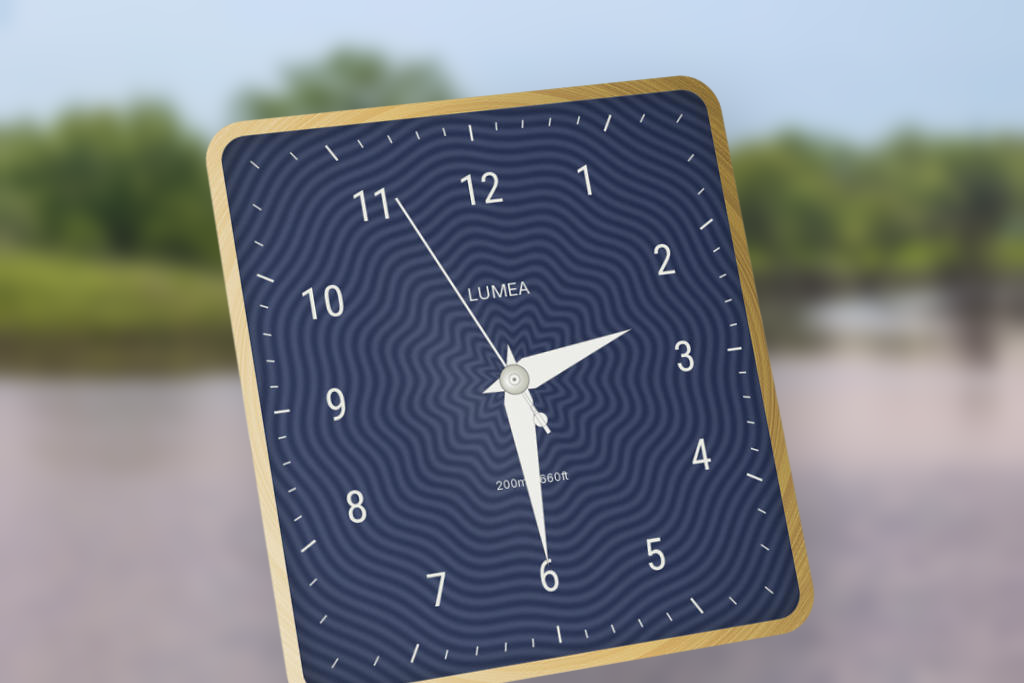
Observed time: 2:29:56
